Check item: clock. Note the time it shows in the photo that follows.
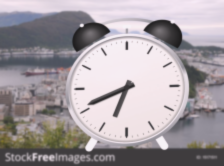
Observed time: 6:41
